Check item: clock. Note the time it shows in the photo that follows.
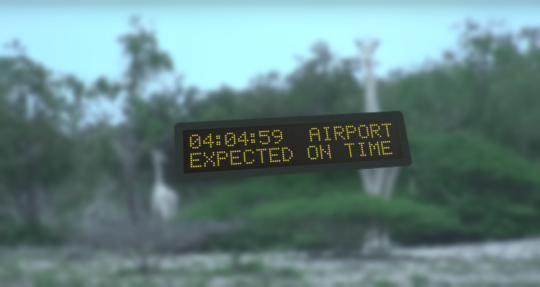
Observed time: 4:04:59
